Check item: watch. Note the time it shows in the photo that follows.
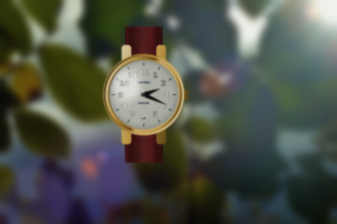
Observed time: 2:19
